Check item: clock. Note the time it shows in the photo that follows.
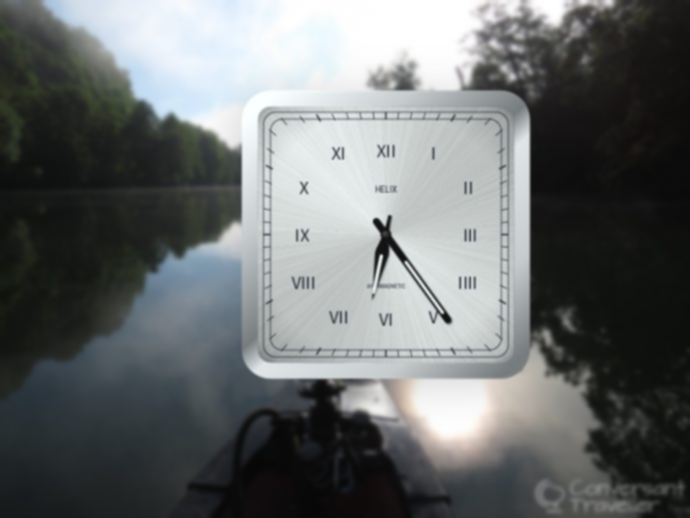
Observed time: 6:24
